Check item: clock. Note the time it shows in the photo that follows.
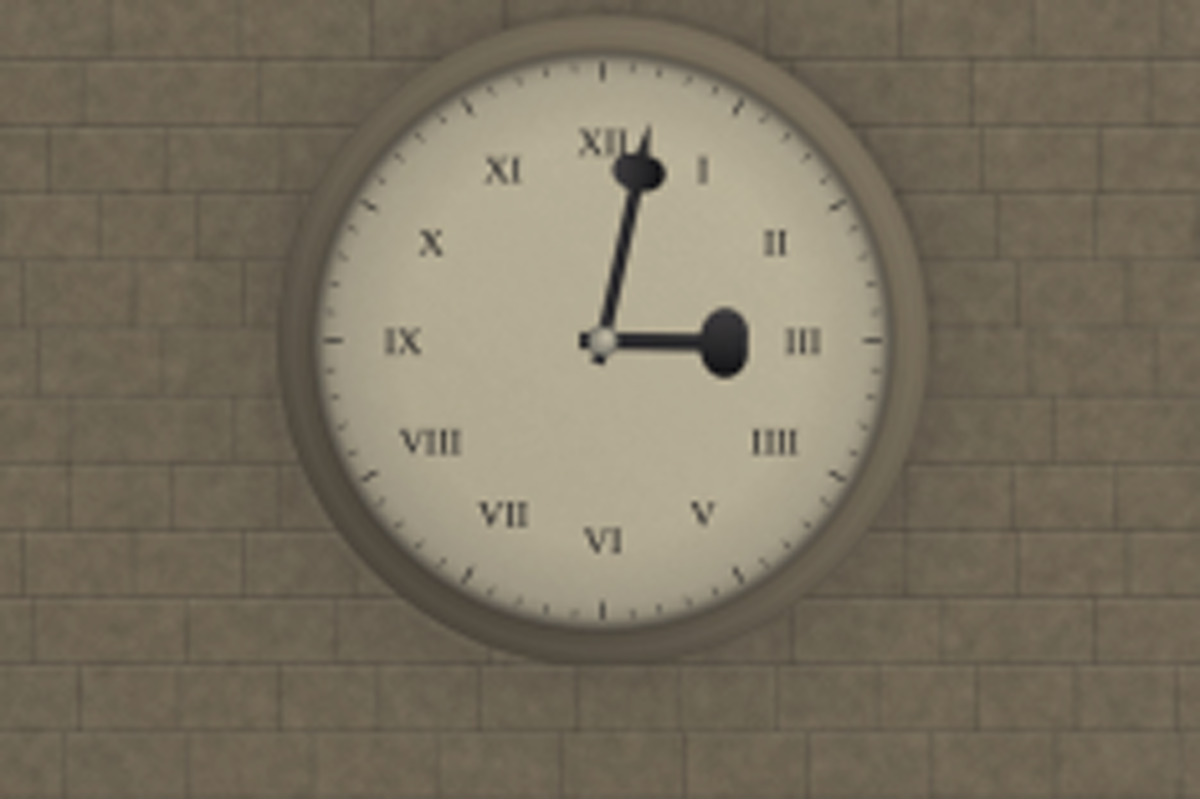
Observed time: 3:02
